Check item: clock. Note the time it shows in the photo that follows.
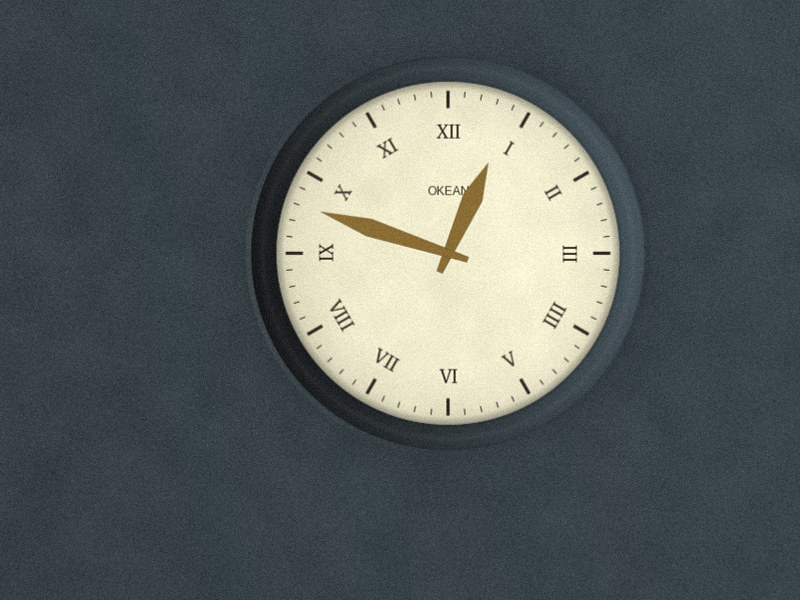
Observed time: 12:48
